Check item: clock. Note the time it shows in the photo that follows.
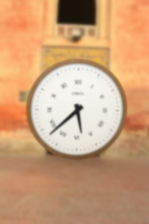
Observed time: 5:38
